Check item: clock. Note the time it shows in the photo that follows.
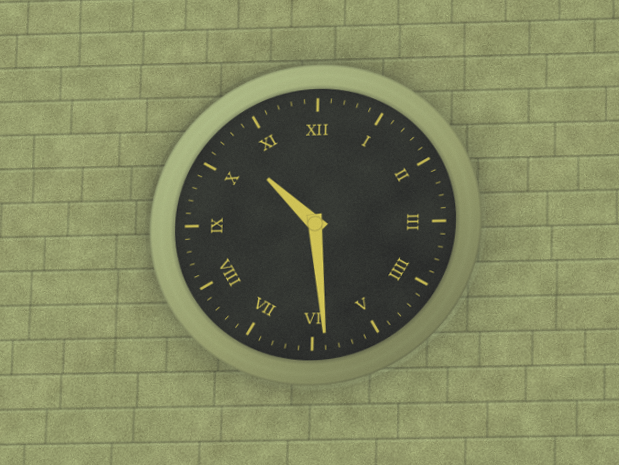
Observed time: 10:29
